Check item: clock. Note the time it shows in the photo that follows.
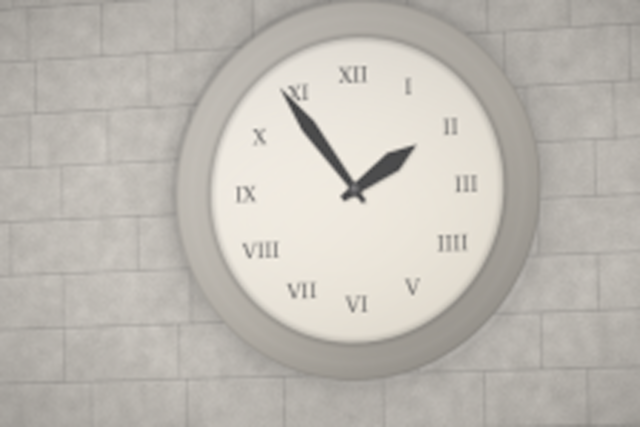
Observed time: 1:54
